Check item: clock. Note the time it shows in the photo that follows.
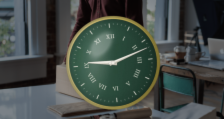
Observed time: 9:12
